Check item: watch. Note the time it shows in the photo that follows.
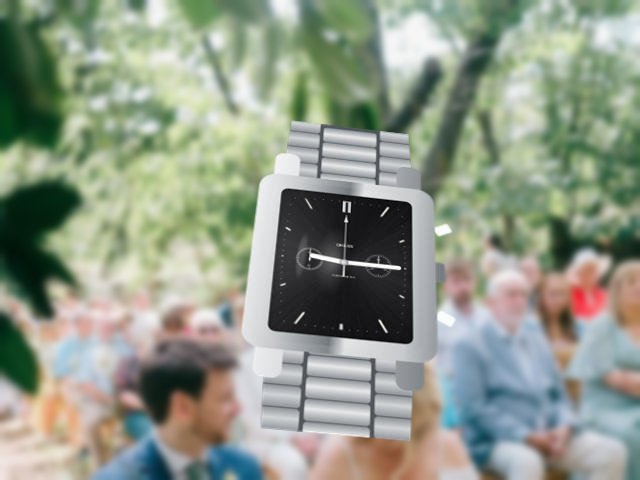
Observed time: 9:15
